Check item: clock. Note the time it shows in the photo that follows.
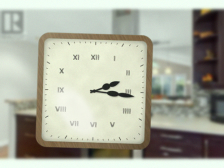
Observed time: 2:16
